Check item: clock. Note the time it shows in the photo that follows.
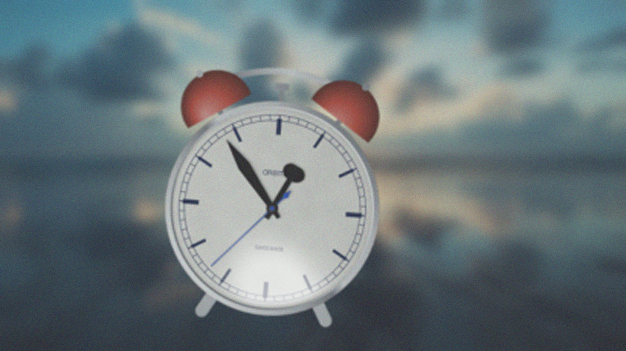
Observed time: 12:53:37
